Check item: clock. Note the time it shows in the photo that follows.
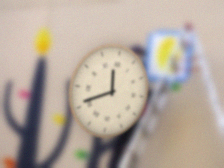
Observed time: 11:41
